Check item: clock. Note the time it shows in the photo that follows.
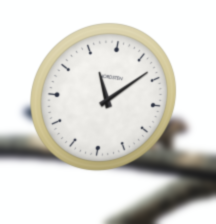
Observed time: 11:08
